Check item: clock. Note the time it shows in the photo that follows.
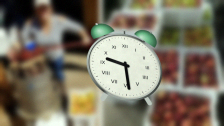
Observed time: 9:29
